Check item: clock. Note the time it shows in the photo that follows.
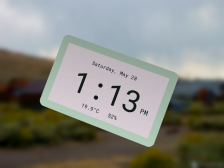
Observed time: 1:13
